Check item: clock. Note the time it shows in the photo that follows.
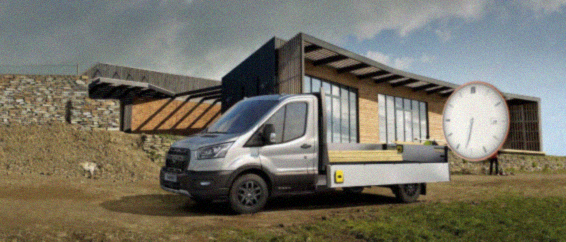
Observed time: 6:32
